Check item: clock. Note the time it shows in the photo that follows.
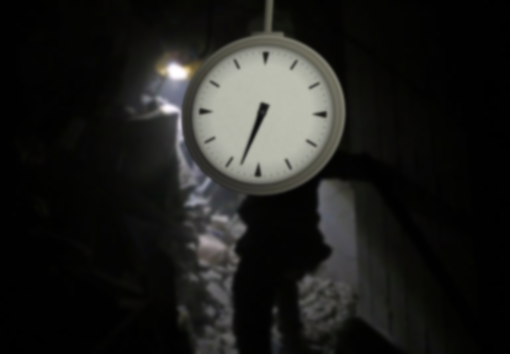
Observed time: 6:33
